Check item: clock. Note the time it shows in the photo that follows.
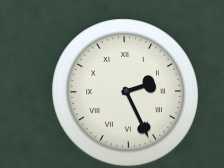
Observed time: 2:26
